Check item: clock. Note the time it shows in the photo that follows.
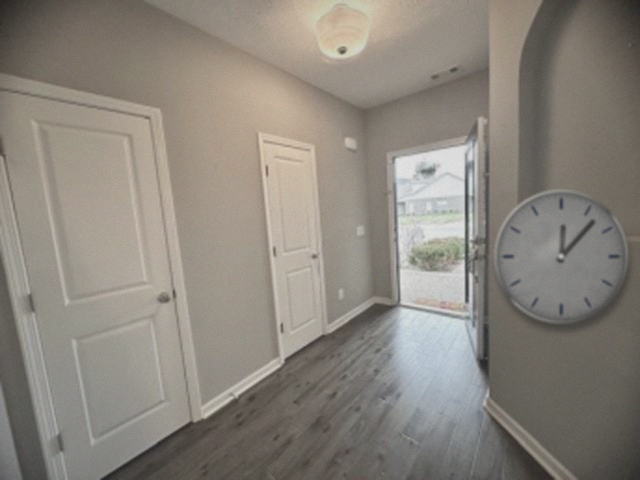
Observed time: 12:07
